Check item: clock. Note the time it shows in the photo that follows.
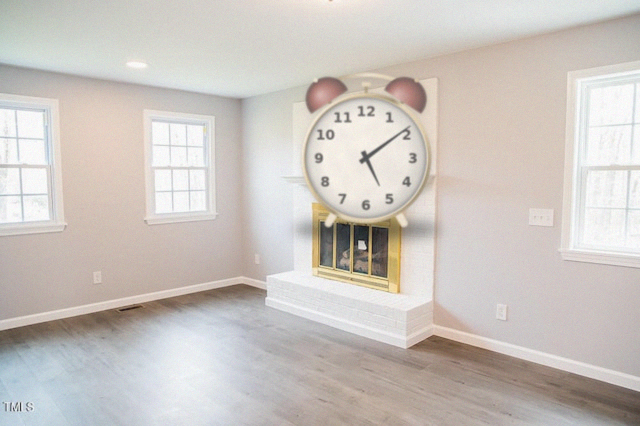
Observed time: 5:09
